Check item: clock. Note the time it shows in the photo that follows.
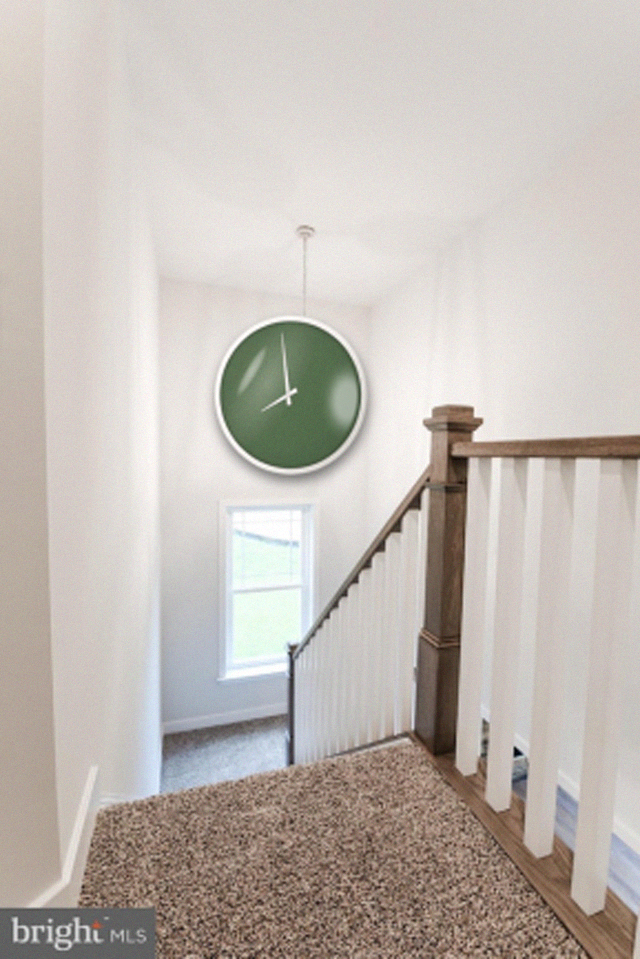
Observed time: 7:59
